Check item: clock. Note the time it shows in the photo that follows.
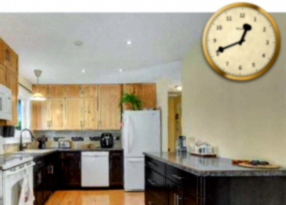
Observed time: 12:41
